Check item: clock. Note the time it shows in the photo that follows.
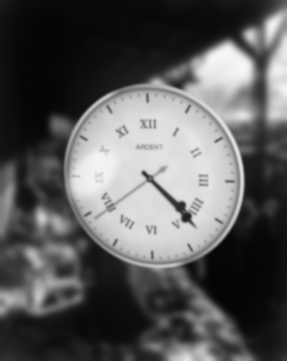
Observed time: 4:22:39
